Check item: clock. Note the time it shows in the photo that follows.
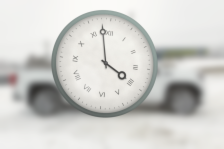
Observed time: 3:58
